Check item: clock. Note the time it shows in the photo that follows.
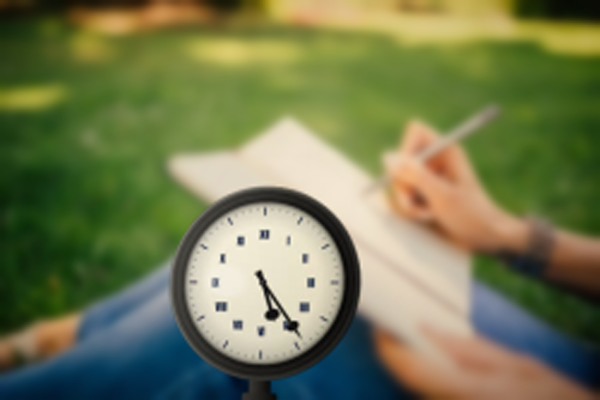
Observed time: 5:24
